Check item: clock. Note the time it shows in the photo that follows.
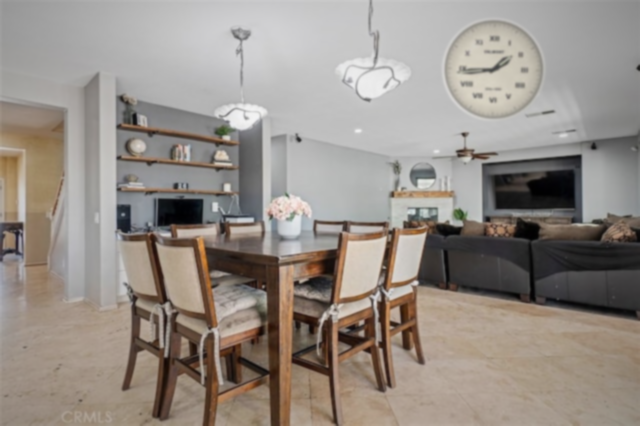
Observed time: 1:44
